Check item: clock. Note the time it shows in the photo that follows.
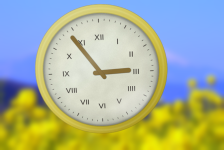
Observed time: 2:54
